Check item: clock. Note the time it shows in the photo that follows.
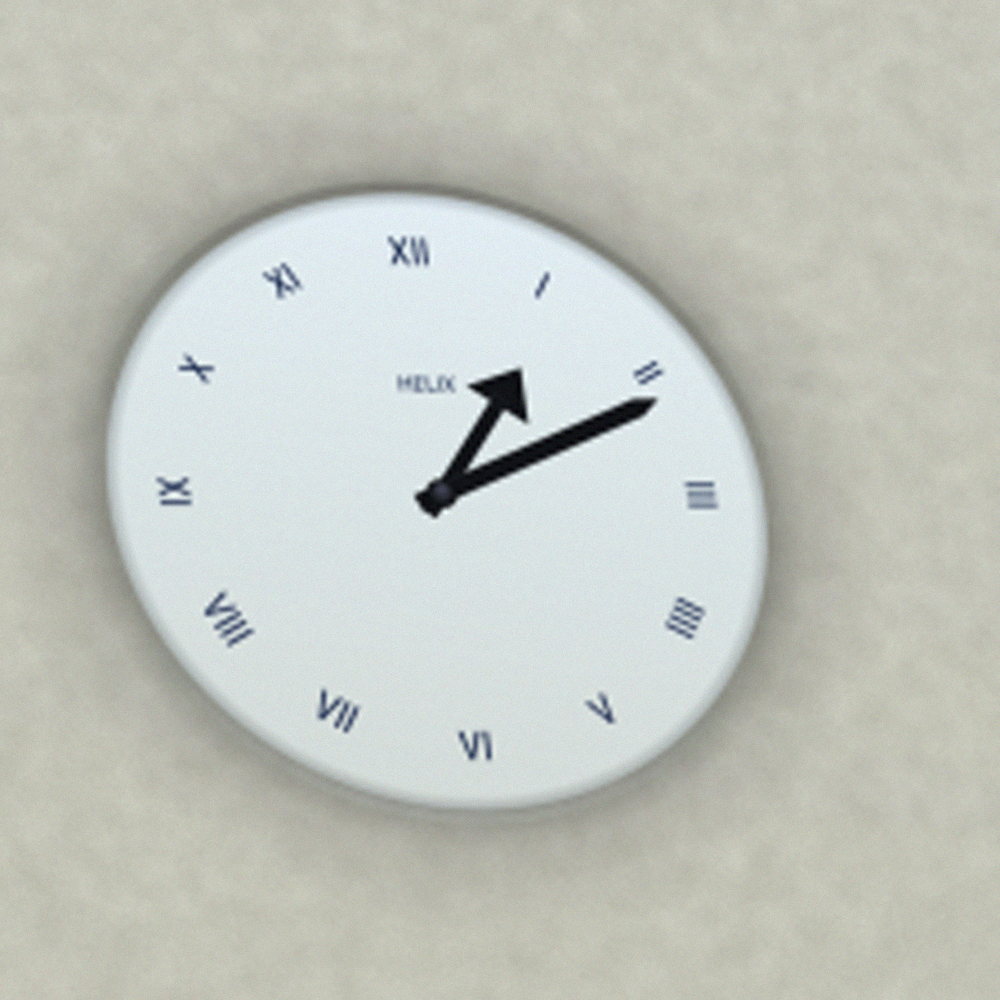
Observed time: 1:11
